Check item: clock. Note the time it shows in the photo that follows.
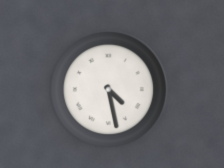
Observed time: 4:28
